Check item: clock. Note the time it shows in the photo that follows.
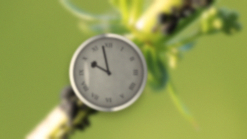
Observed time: 9:58
